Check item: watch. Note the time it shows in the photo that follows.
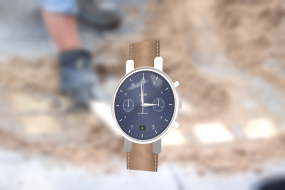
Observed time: 2:59
